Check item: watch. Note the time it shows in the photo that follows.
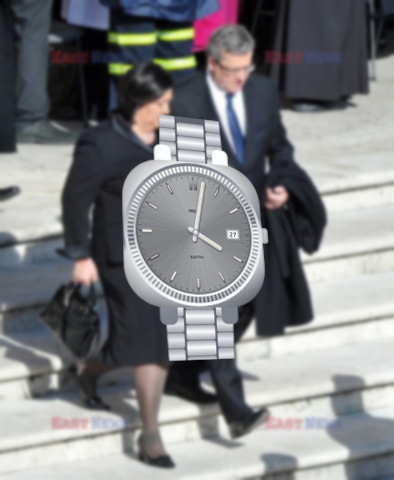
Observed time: 4:02
